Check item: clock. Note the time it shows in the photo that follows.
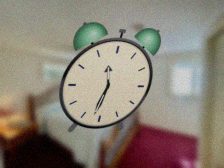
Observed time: 11:32
